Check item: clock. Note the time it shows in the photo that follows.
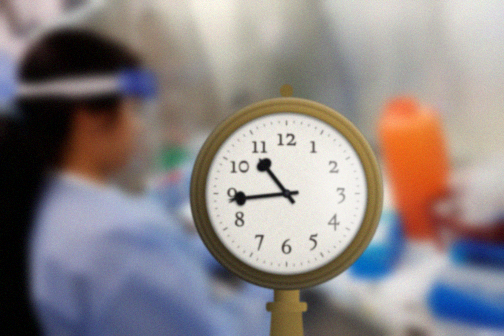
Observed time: 10:44
